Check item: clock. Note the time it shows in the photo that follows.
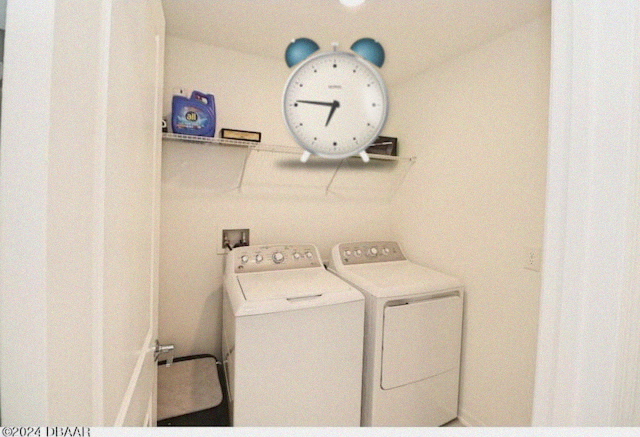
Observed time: 6:46
